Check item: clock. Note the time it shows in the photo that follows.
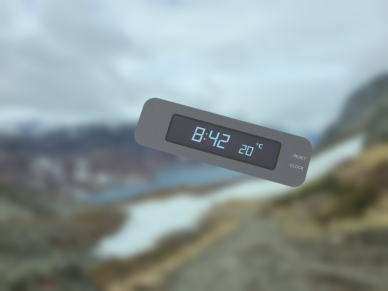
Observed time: 8:42
